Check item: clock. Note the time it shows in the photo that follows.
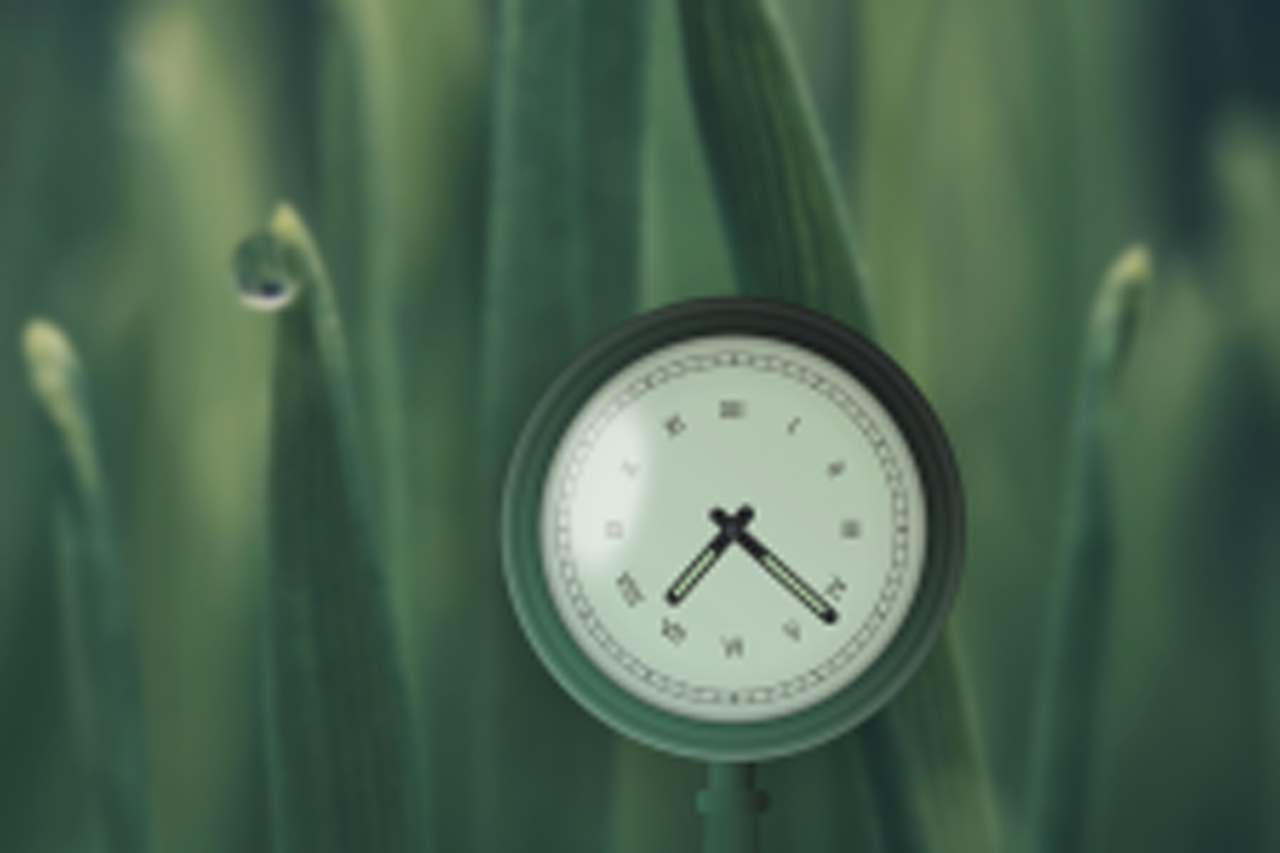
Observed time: 7:22
